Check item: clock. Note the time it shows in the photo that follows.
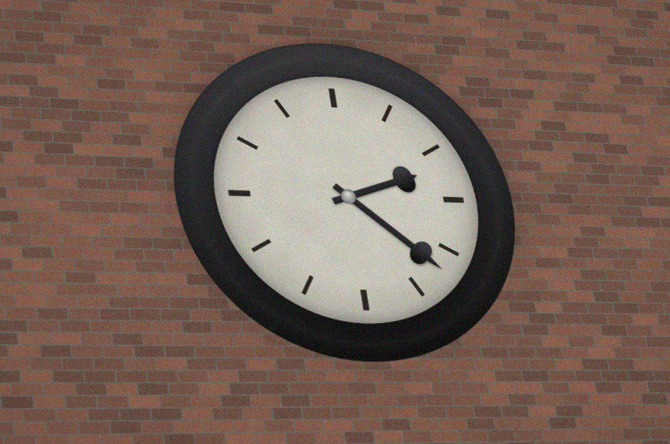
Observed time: 2:22
